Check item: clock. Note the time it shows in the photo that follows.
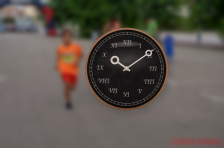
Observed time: 10:09
